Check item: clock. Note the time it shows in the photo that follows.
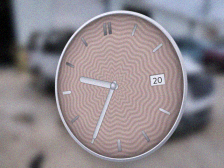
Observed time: 9:35
